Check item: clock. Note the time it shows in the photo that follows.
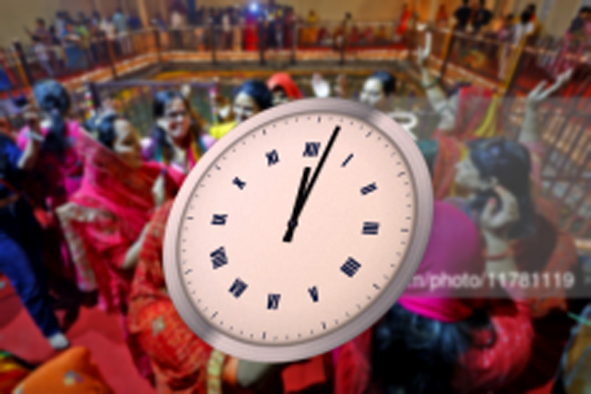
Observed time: 12:02
